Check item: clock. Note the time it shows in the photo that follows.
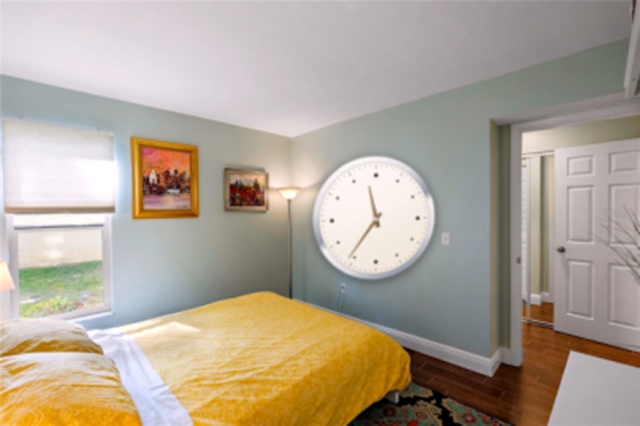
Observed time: 11:36
